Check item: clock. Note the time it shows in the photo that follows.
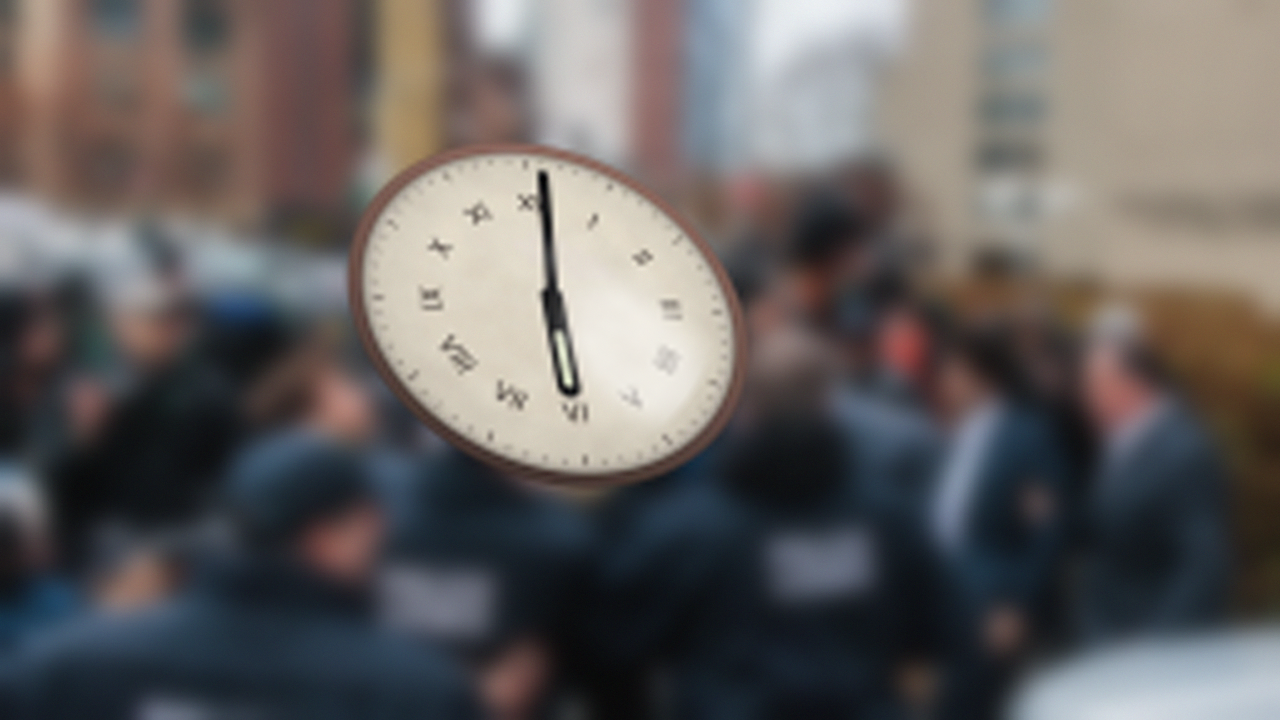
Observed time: 6:01
